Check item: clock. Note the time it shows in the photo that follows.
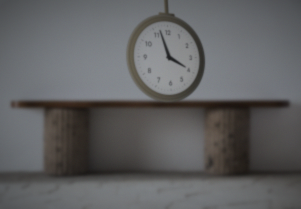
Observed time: 3:57
